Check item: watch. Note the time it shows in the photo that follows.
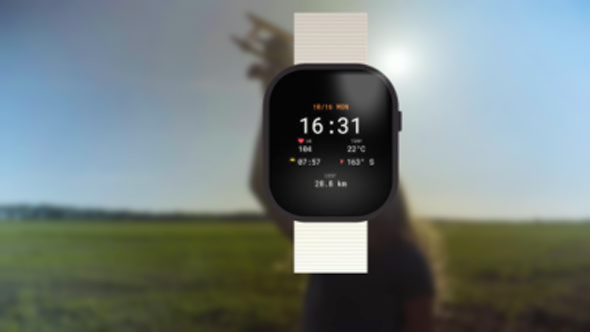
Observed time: 16:31
